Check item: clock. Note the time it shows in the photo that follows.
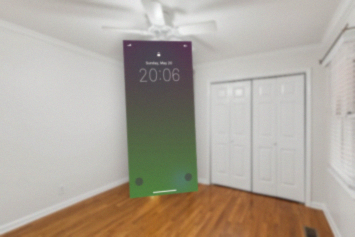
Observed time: 20:06
